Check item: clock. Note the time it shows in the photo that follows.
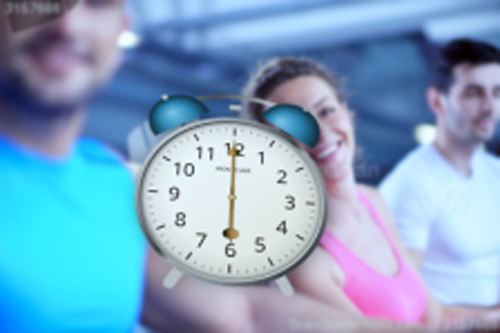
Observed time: 6:00
